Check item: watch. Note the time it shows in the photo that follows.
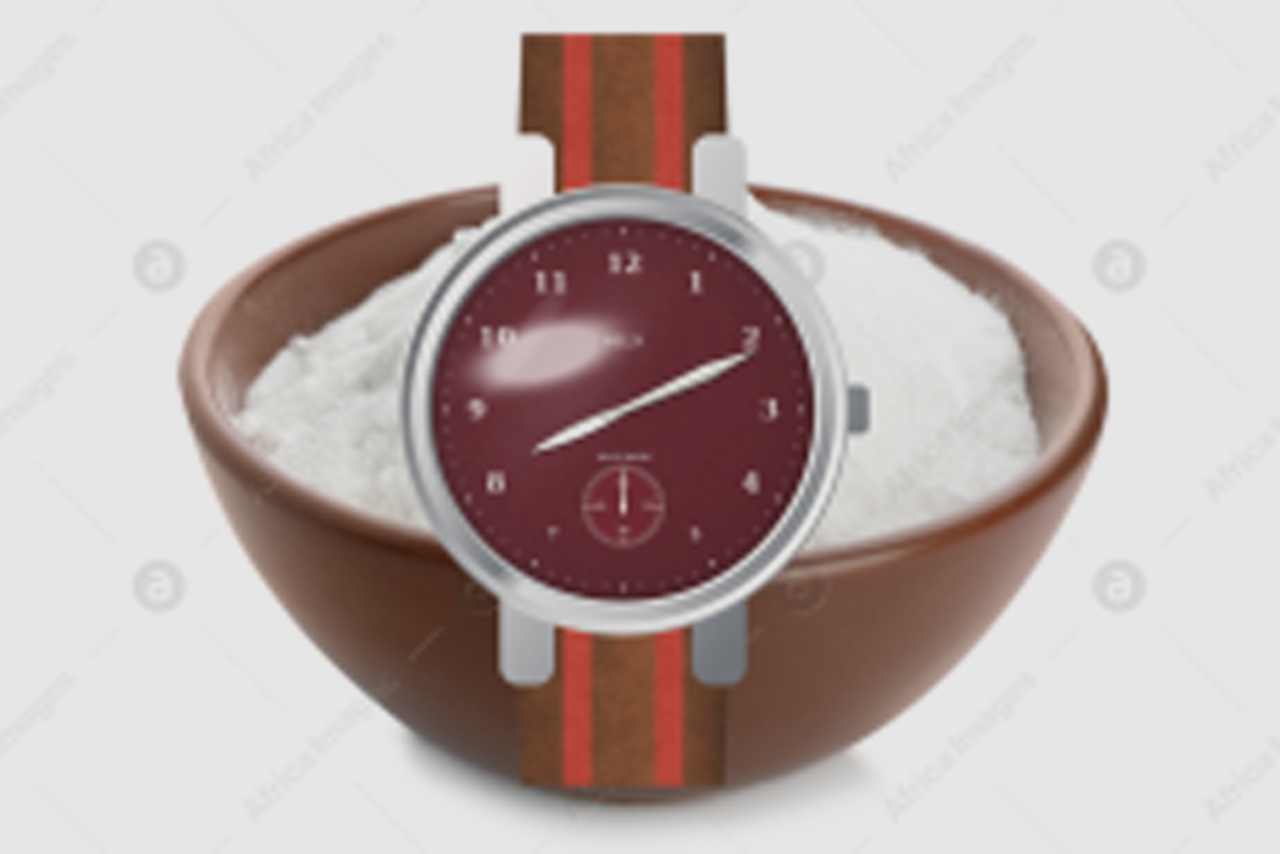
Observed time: 8:11
